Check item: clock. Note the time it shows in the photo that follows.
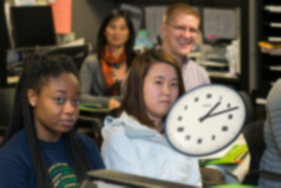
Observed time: 1:12
